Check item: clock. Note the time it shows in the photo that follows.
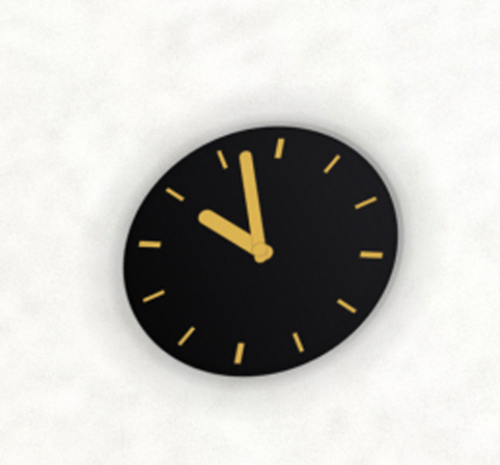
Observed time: 9:57
